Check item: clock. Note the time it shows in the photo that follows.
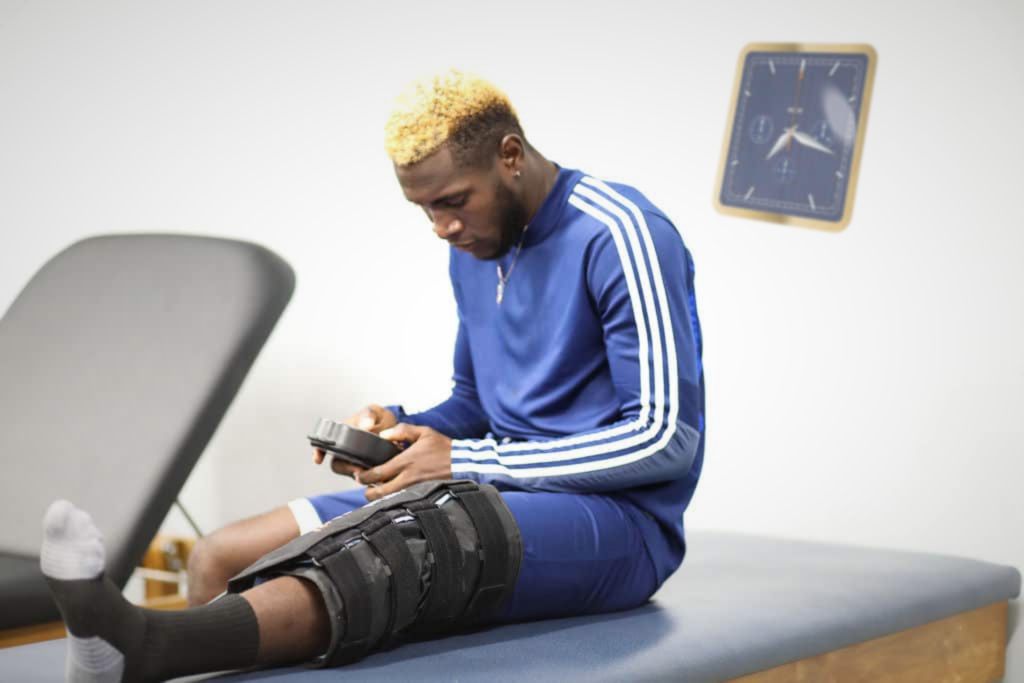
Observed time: 7:18
